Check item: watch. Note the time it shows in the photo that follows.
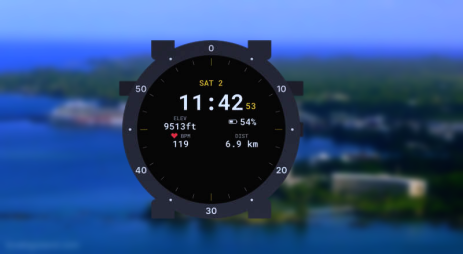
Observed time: 11:42:53
